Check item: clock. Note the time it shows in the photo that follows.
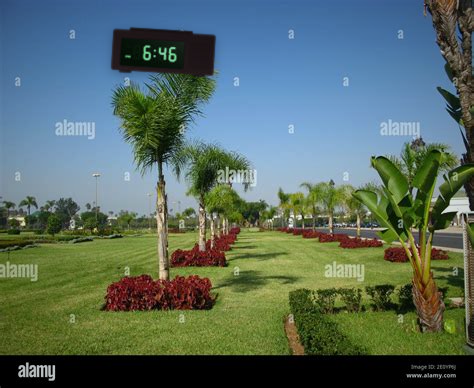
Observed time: 6:46
